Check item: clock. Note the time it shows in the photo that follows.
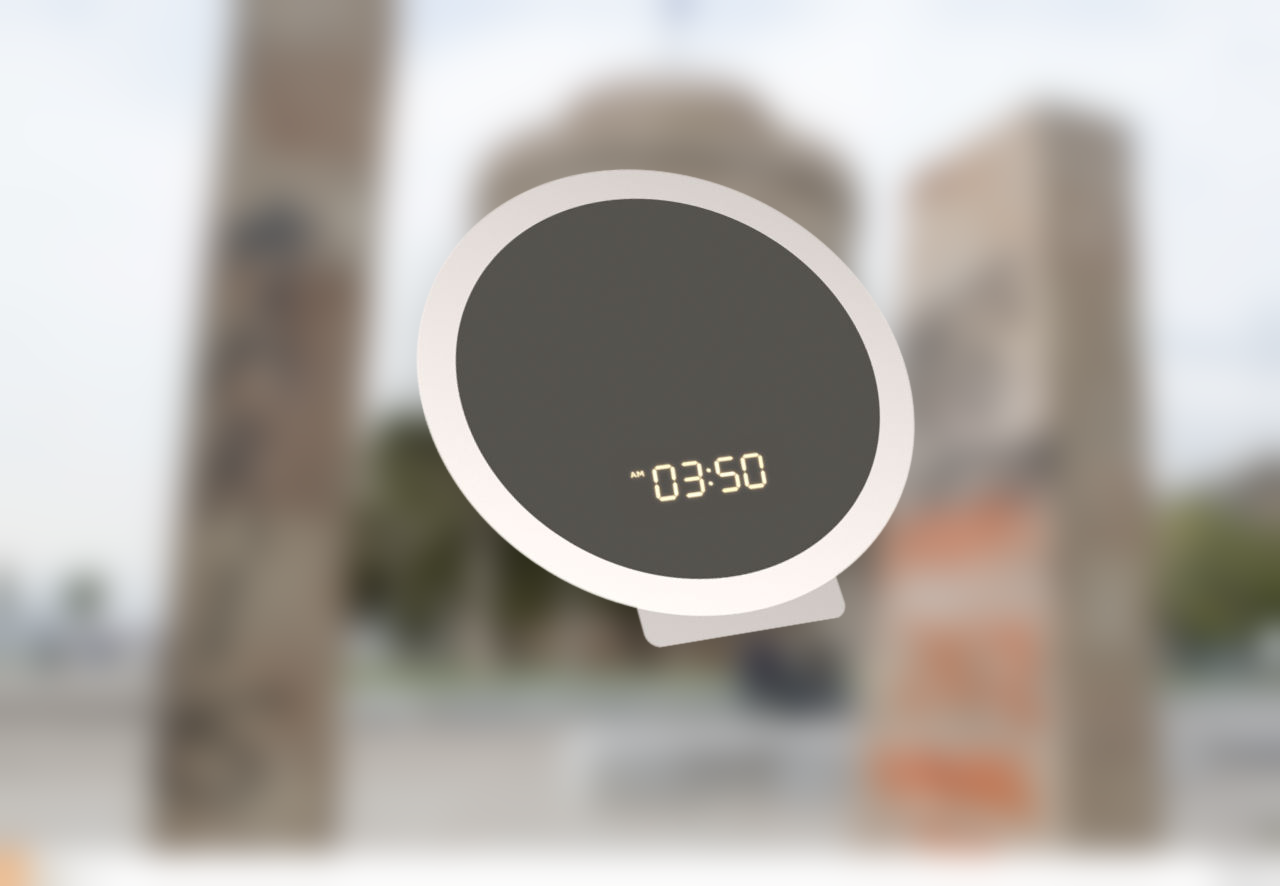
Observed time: 3:50
